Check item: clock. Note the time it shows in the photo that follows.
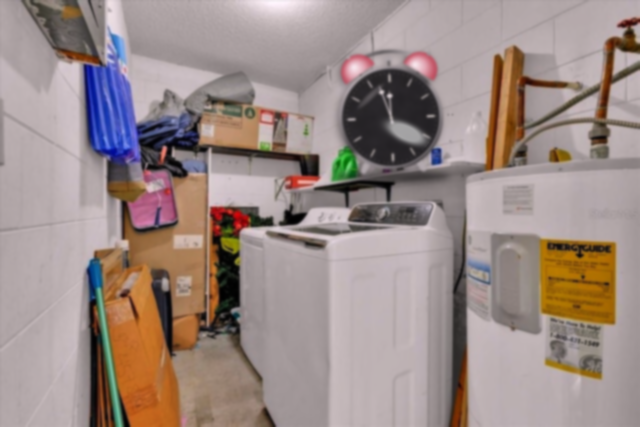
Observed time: 11:57
